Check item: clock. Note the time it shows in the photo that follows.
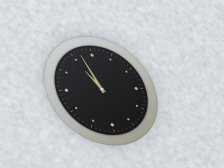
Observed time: 10:57
